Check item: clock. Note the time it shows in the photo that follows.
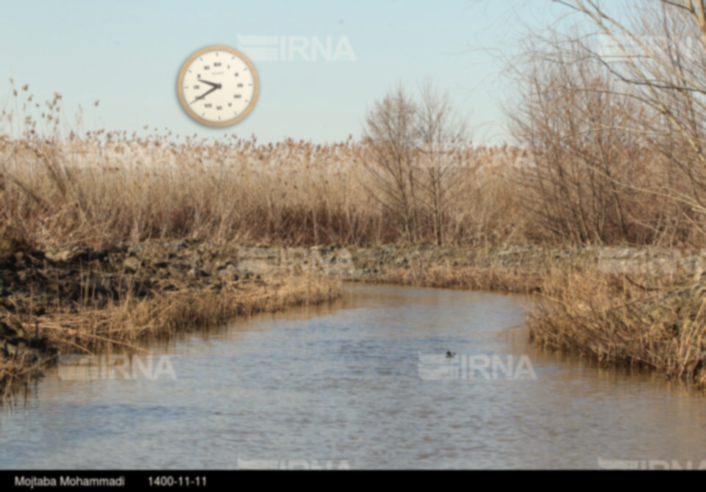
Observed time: 9:40
